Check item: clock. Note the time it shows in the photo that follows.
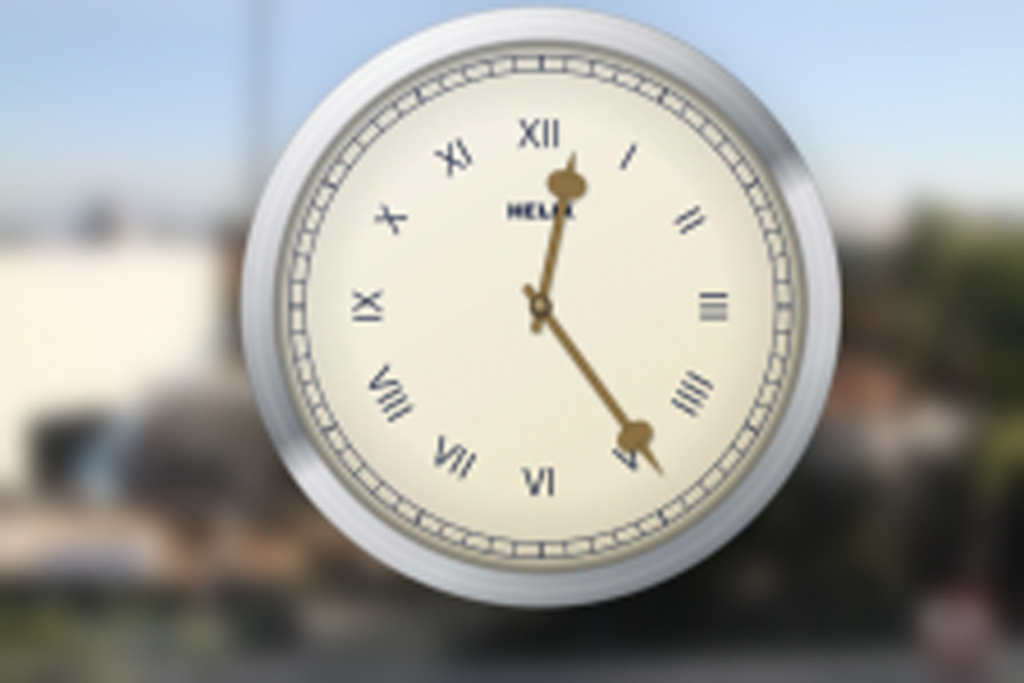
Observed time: 12:24
